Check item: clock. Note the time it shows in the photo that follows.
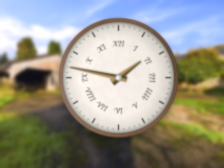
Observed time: 1:47
